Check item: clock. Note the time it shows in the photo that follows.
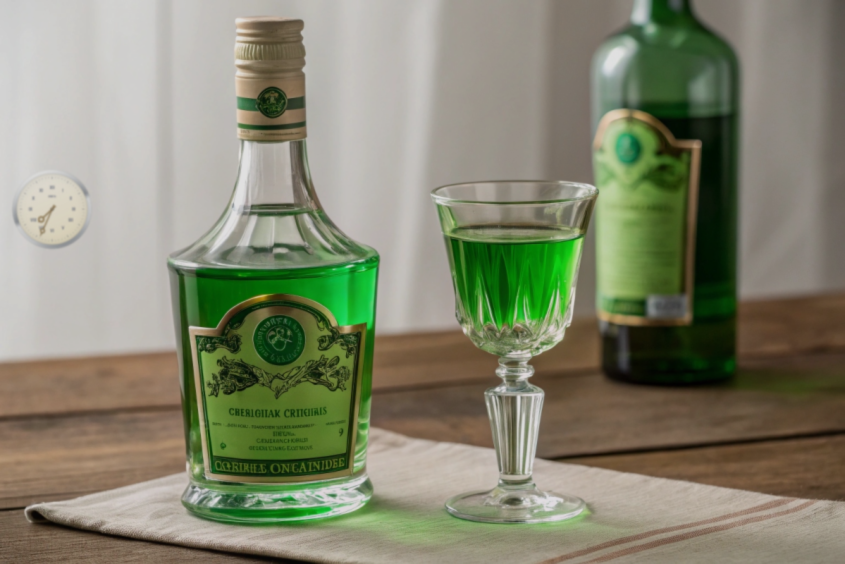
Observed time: 7:34
